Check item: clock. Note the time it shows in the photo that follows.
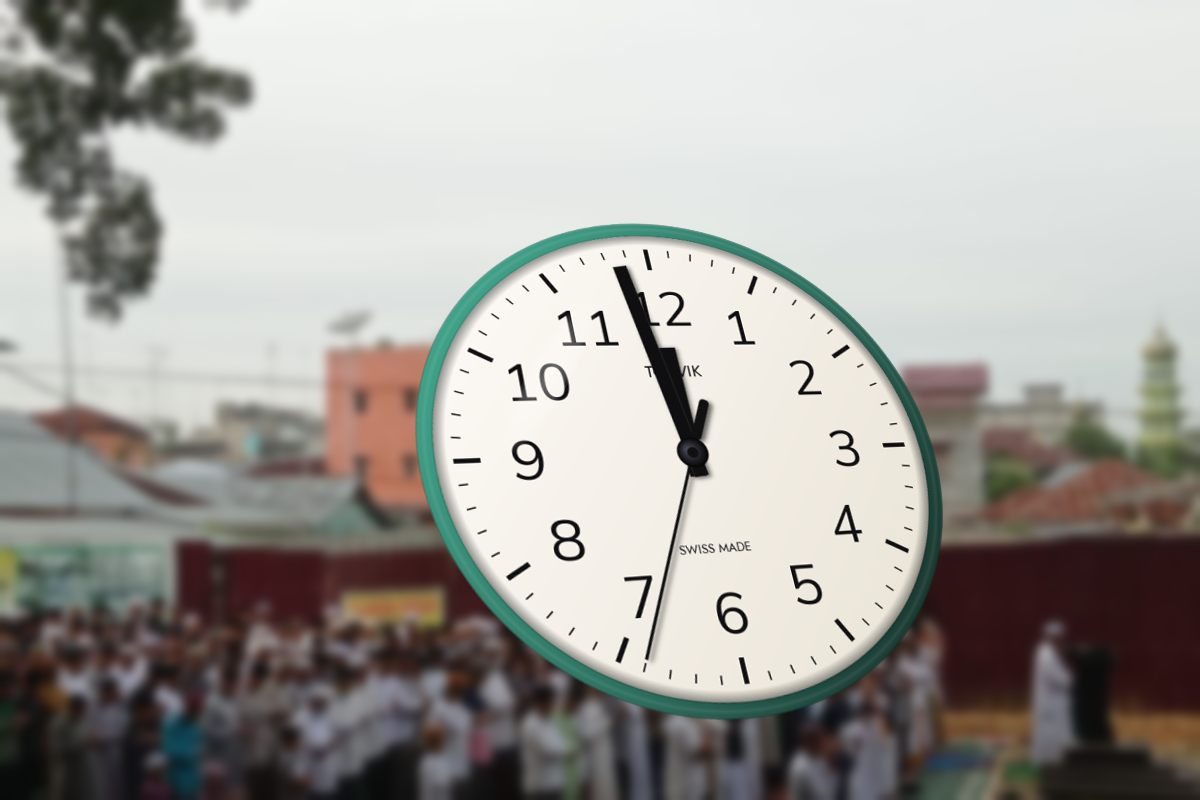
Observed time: 11:58:34
